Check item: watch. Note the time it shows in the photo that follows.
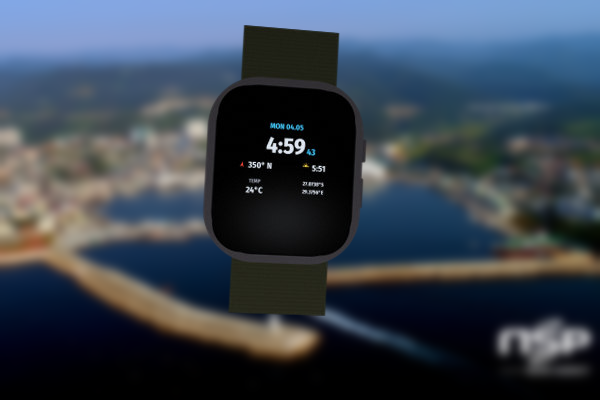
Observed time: 4:59:43
